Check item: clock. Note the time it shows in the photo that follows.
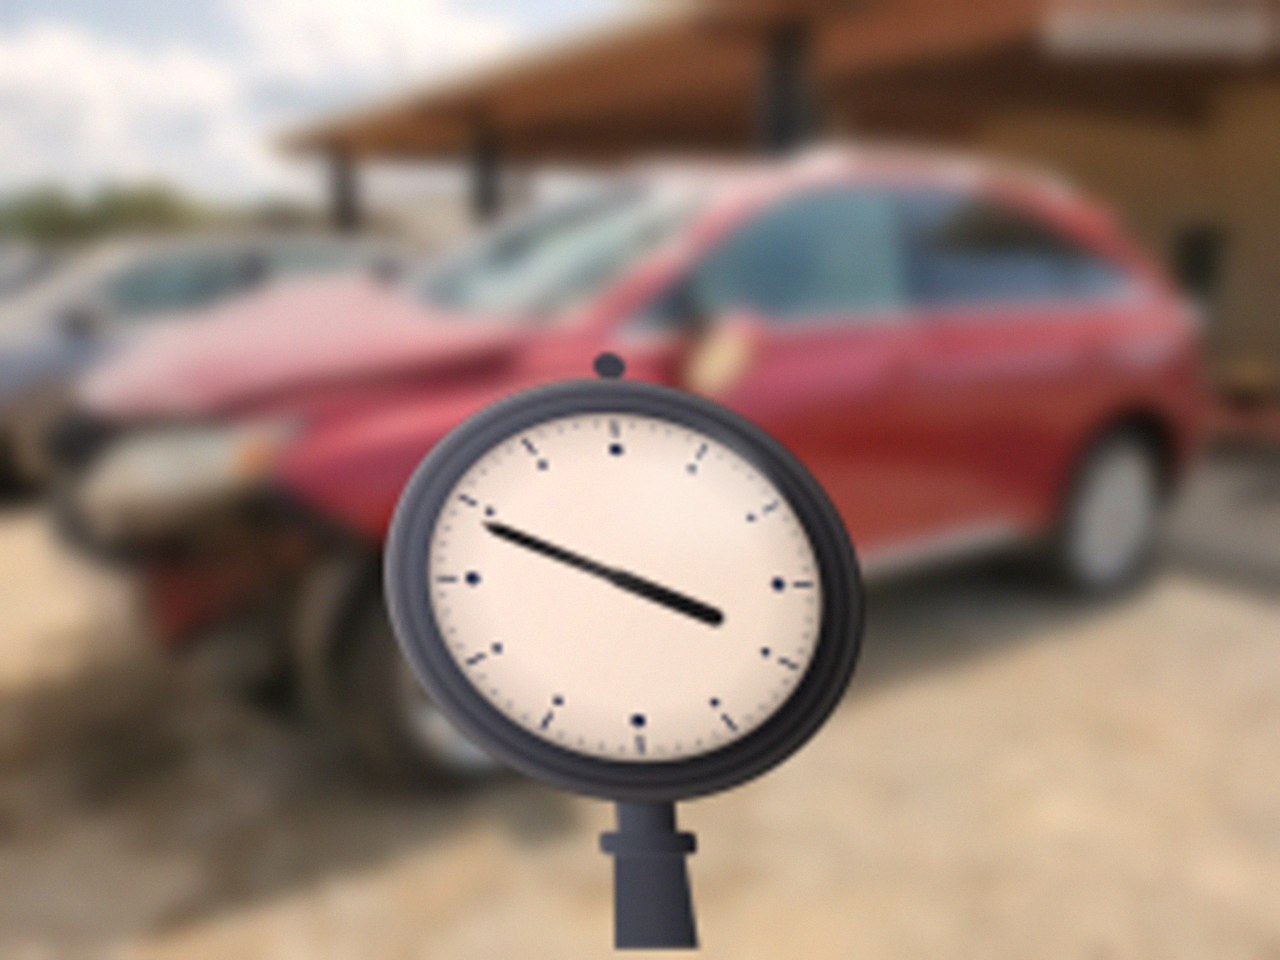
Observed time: 3:49
